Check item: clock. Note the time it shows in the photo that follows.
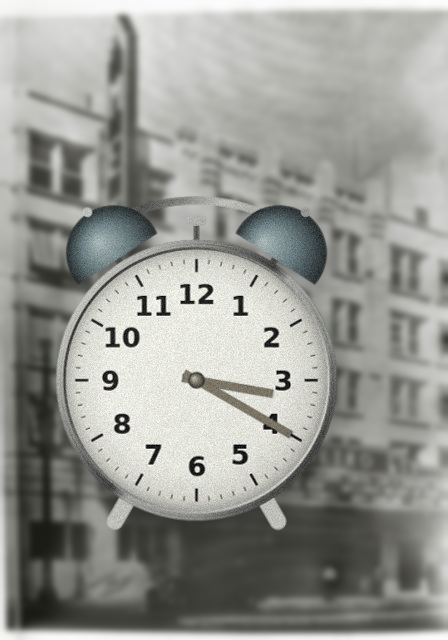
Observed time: 3:20
